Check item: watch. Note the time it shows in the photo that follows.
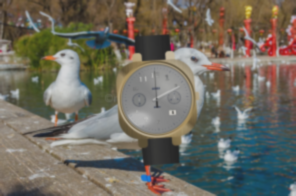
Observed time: 2:11
